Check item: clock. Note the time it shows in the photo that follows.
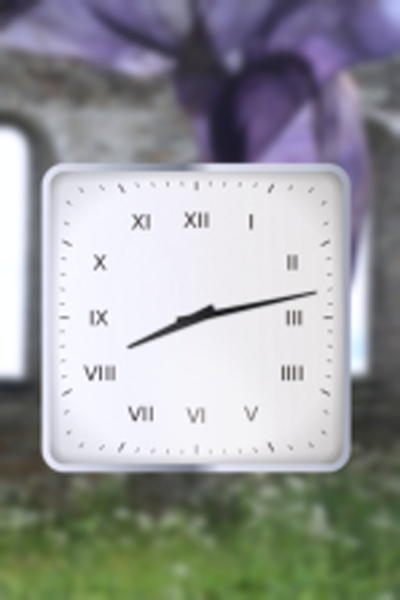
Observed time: 8:13
